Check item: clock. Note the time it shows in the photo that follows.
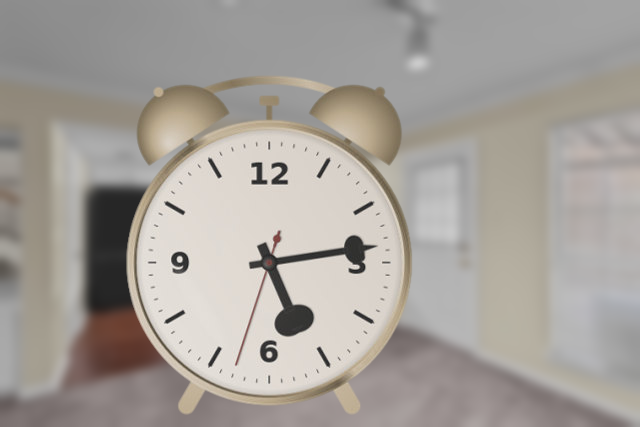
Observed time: 5:13:33
